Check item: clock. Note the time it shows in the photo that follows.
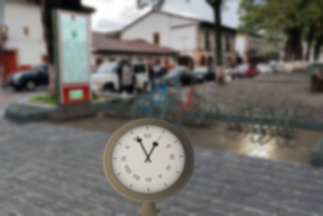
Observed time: 12:56
